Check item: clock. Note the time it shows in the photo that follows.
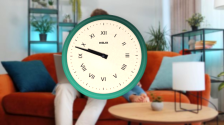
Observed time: 9:48
